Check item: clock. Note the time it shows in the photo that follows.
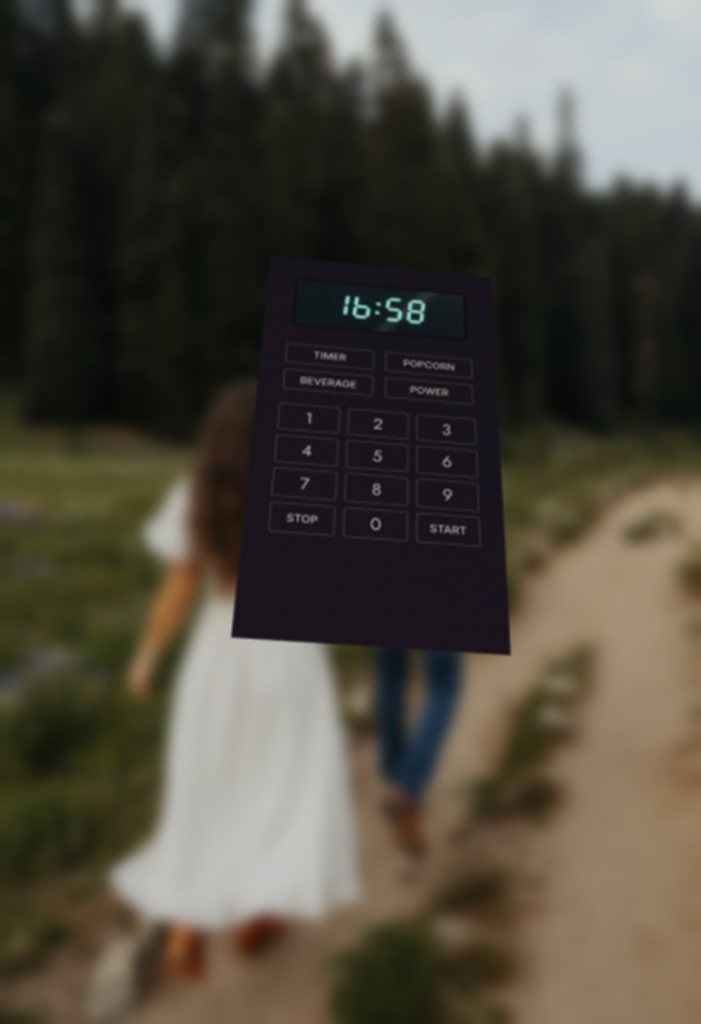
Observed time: 16:58
